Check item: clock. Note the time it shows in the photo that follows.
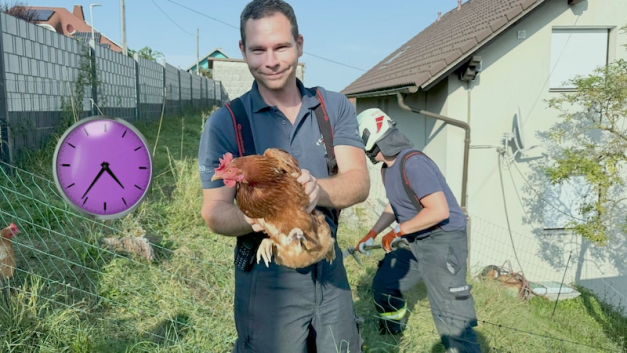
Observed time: 4:36
